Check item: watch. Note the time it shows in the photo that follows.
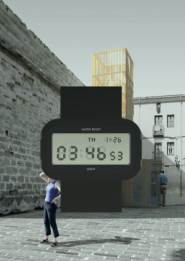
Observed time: 3:46:53
